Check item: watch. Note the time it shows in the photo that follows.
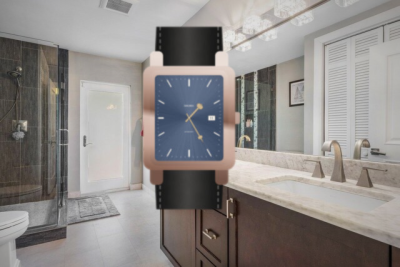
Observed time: 1:25
